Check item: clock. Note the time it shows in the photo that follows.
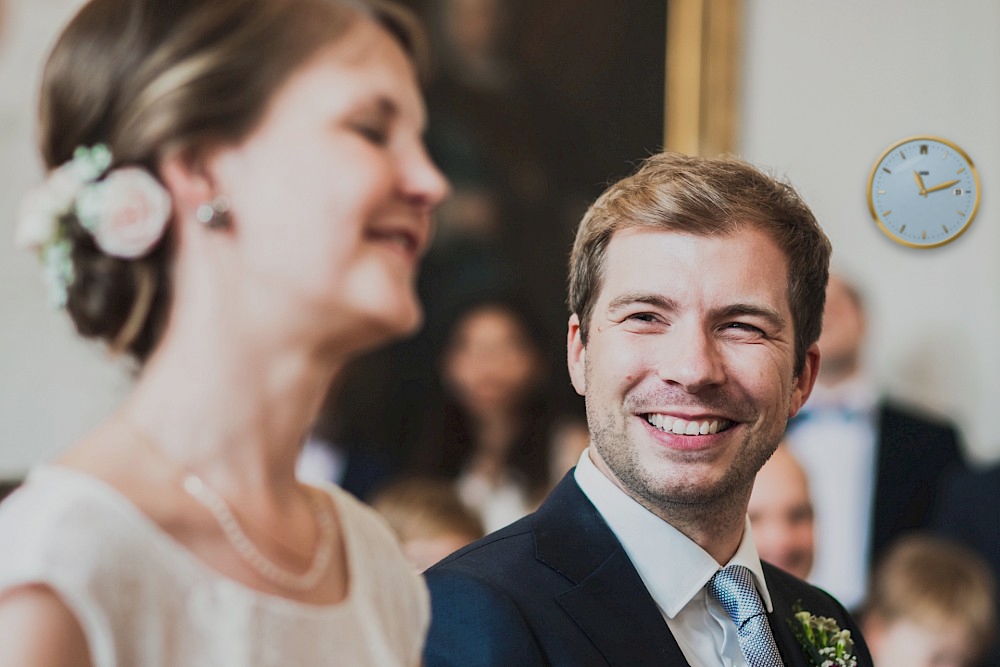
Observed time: 11:12
